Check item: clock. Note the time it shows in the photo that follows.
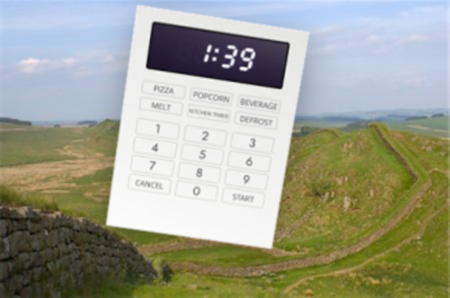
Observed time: 1:39
